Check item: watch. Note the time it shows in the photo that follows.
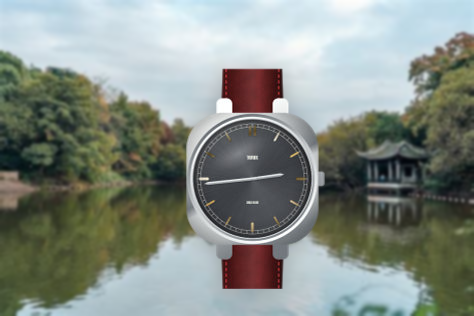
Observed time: 2:44
